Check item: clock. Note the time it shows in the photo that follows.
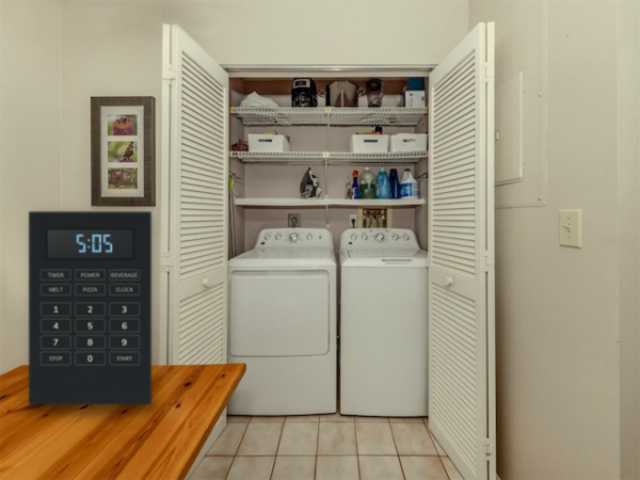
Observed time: 5:05
